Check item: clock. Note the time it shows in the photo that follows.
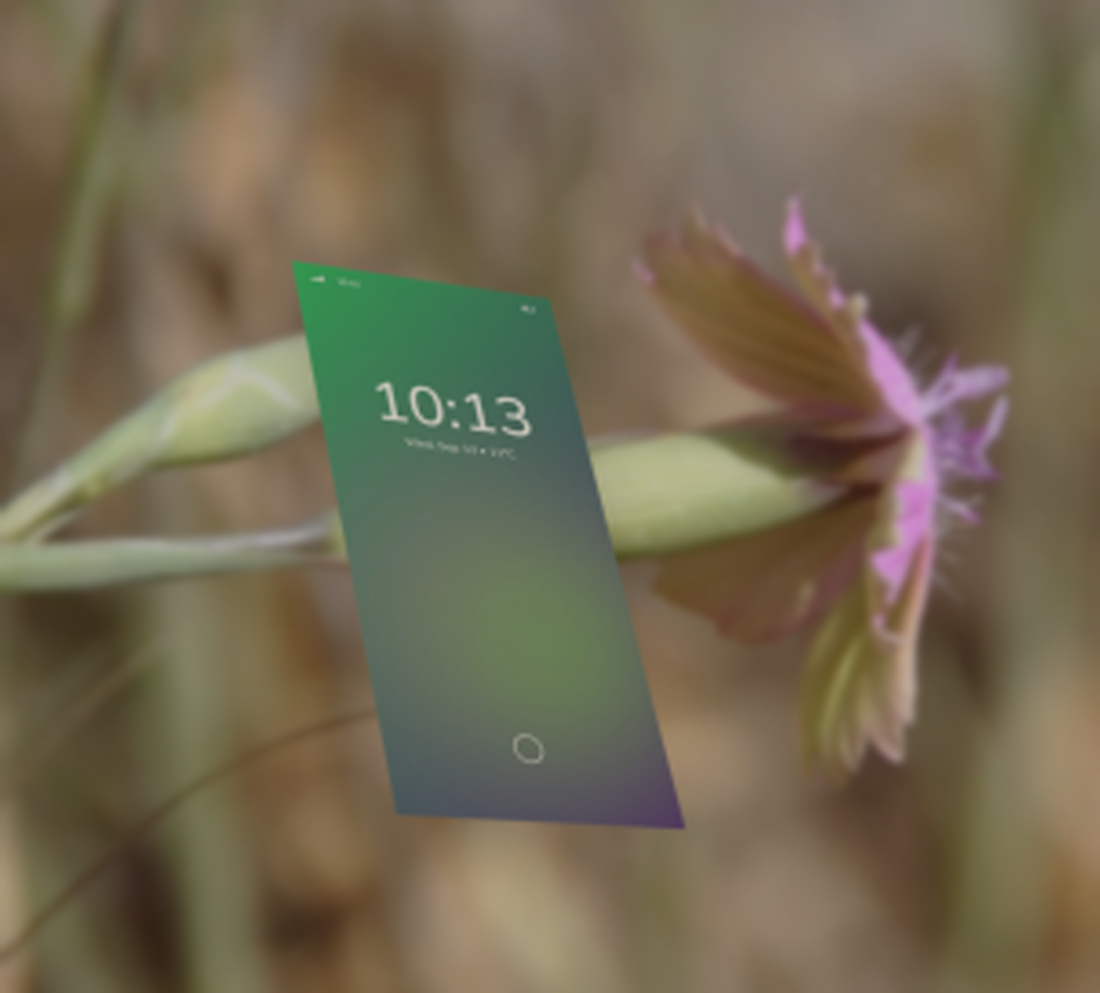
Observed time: 10:13
